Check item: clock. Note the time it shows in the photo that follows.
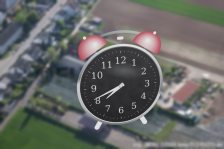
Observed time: 7:41
